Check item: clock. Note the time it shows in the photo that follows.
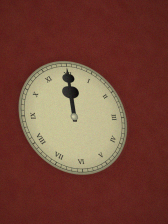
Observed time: 12:00
